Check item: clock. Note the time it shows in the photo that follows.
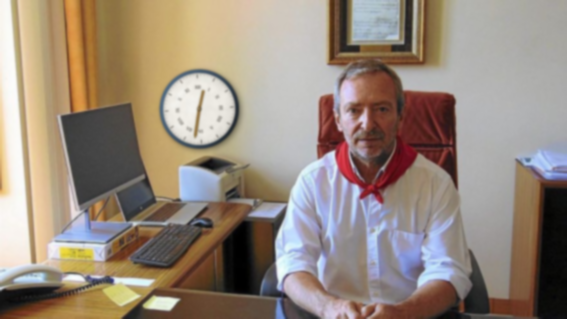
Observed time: 12:32
